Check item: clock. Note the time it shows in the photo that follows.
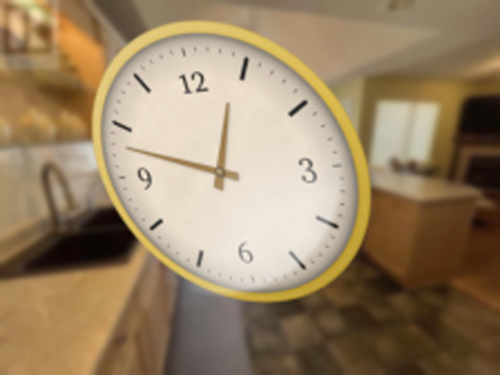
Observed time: 12:48
